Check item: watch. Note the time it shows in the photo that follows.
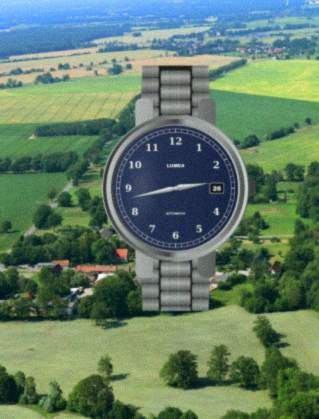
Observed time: 2:43
